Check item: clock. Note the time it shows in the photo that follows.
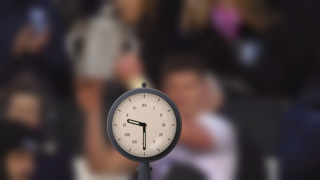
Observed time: 9:30
